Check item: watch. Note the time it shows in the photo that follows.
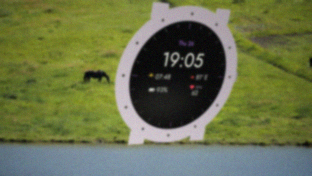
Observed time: 19:05
